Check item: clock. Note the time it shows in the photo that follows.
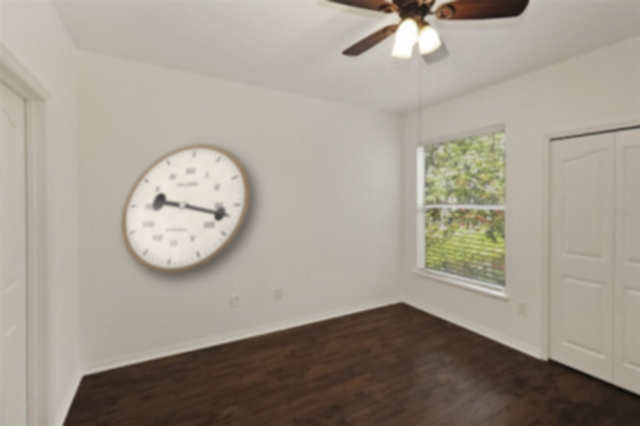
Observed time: 9:17
